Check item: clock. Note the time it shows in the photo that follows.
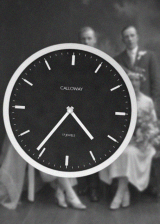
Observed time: 4:36
